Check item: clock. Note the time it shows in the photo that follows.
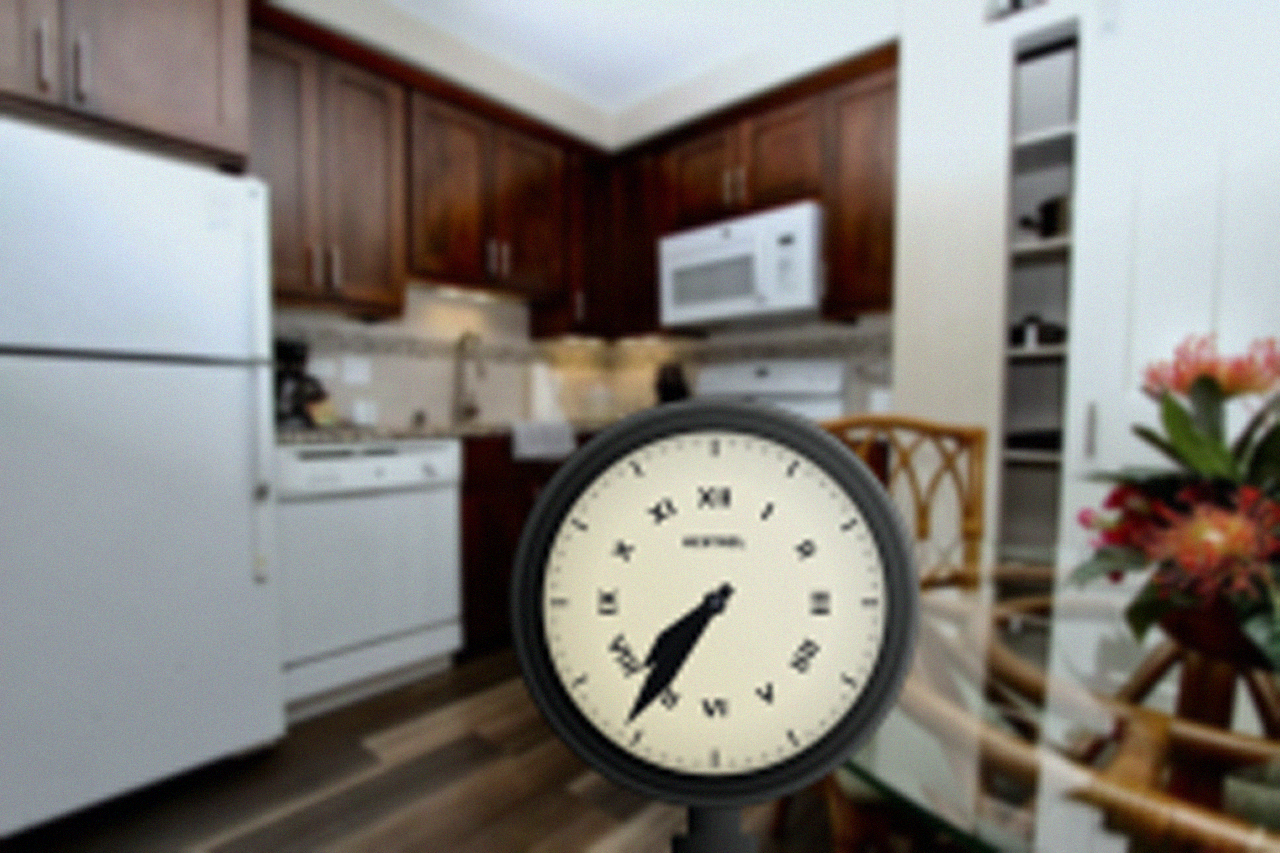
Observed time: 7:36
